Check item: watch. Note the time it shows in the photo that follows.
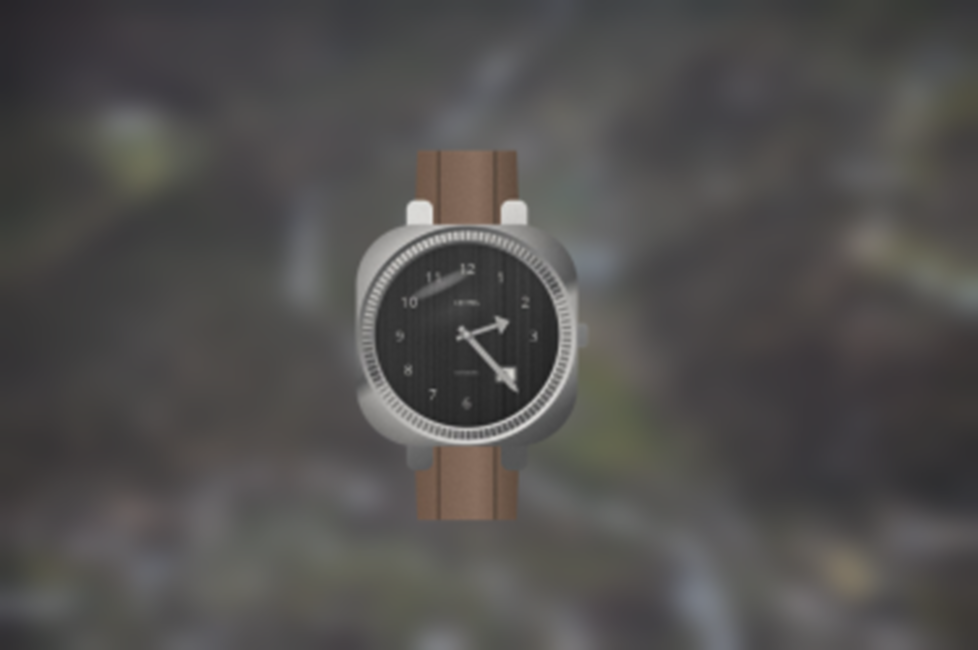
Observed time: 2:23
